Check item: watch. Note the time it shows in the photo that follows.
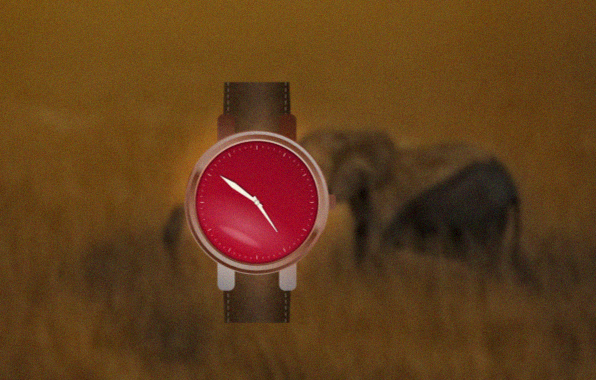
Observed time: 4:51
